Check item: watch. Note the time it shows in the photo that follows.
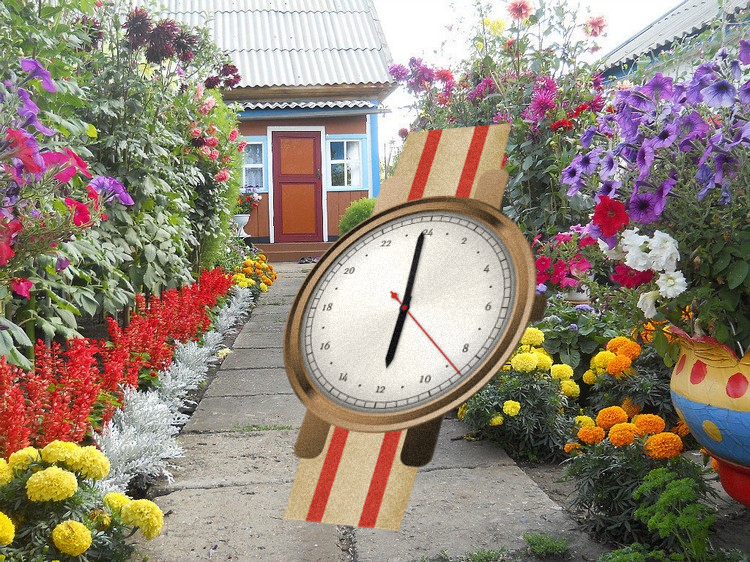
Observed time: 11:59:22
